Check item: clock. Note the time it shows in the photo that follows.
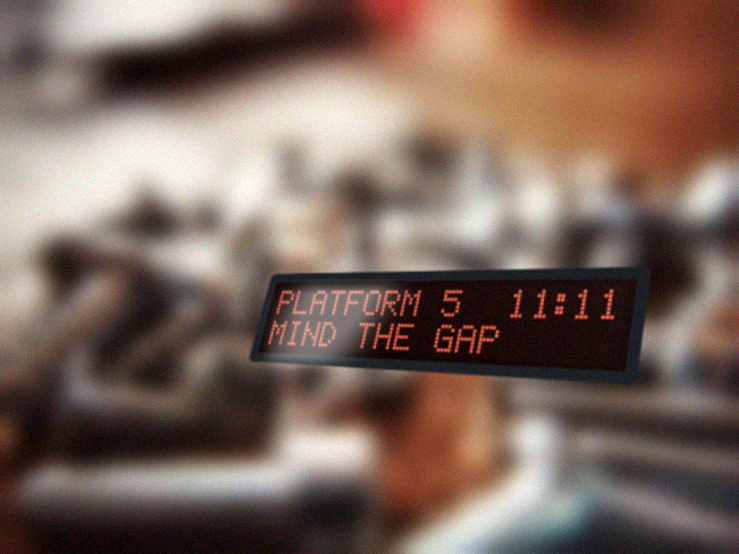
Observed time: 11:11
